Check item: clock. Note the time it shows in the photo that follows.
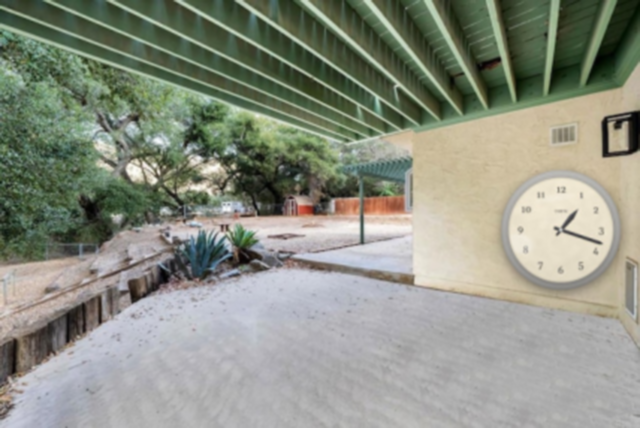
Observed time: 1:18
